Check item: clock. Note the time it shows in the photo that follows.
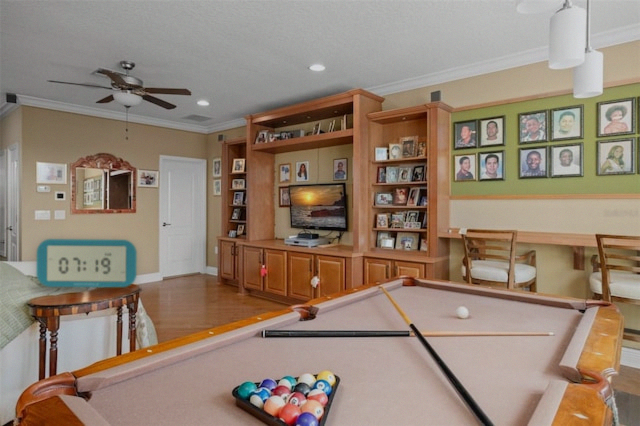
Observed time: 7:19
